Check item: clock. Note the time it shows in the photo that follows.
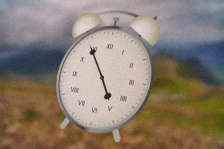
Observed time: 4:54
